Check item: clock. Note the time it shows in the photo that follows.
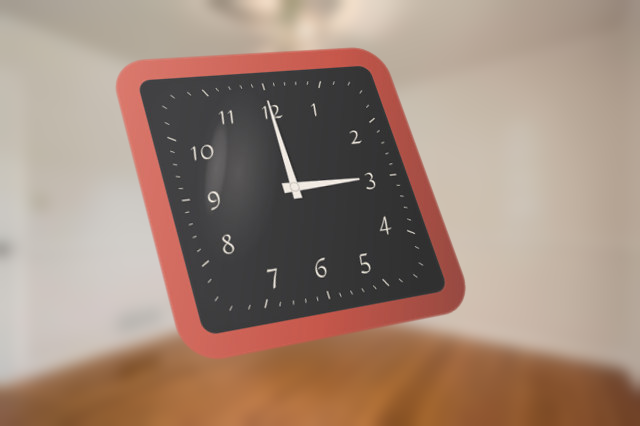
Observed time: 3:00
